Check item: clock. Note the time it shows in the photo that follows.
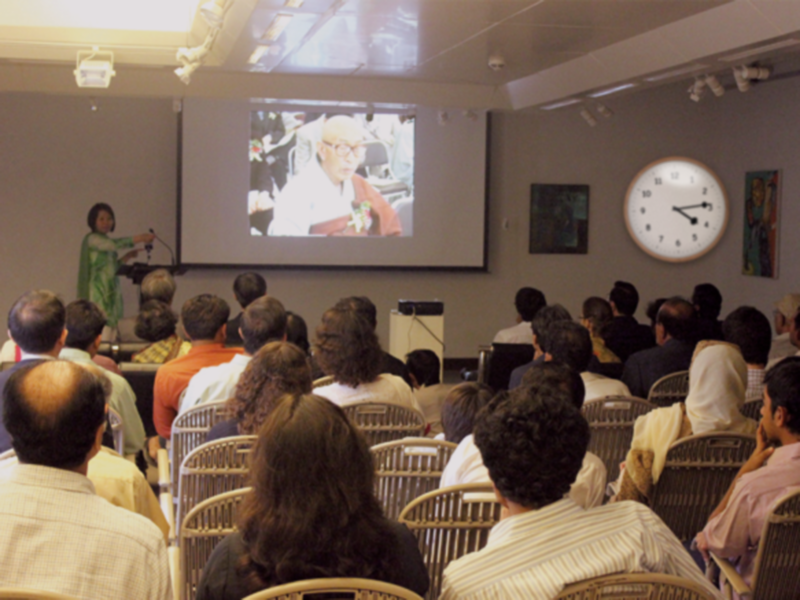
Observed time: 4:14
